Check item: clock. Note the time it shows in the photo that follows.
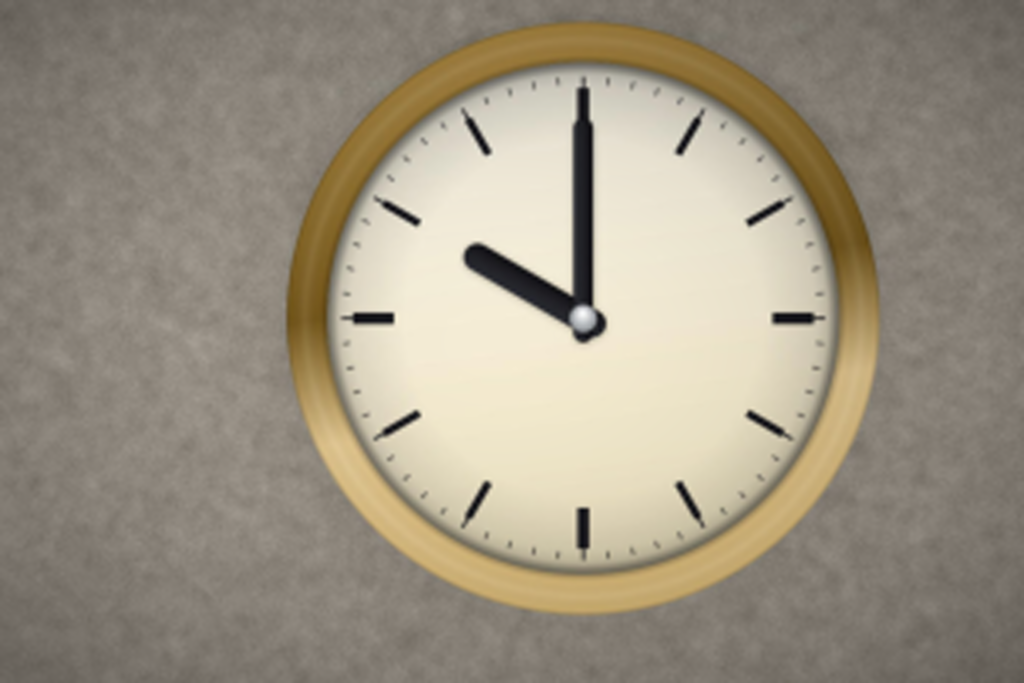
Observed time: 10:00
